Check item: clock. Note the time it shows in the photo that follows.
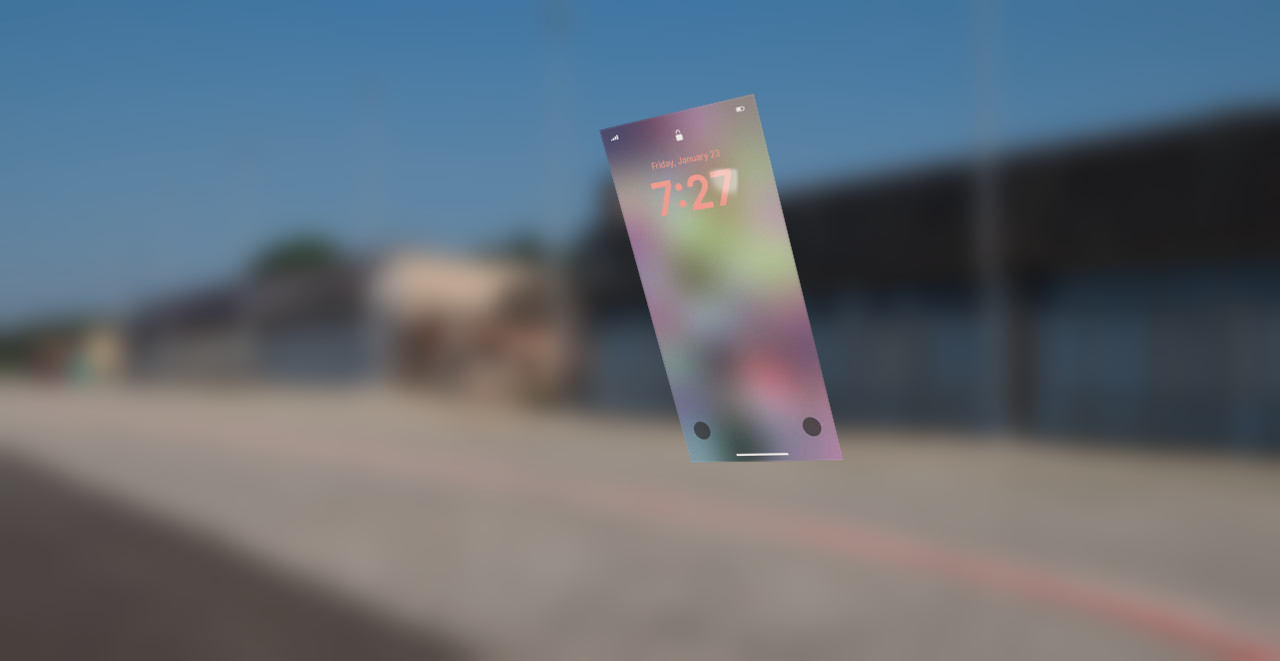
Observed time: 7:27
